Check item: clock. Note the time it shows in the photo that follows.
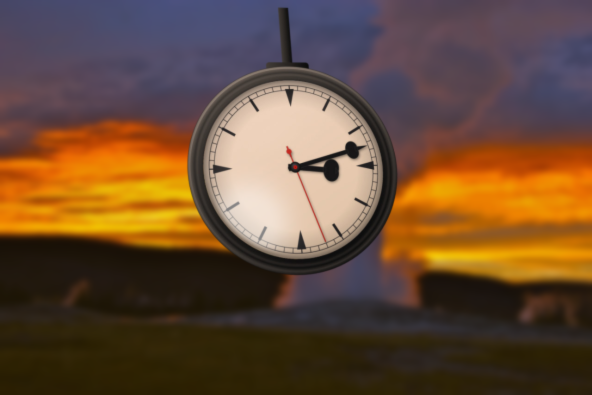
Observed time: 3:12:27
